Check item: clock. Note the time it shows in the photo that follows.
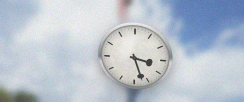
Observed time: 3:27
